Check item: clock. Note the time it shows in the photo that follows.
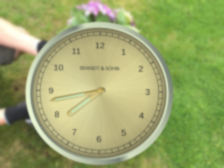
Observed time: 7:43
